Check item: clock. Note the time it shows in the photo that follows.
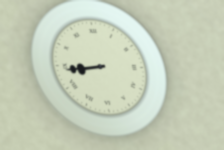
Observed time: 8:44
